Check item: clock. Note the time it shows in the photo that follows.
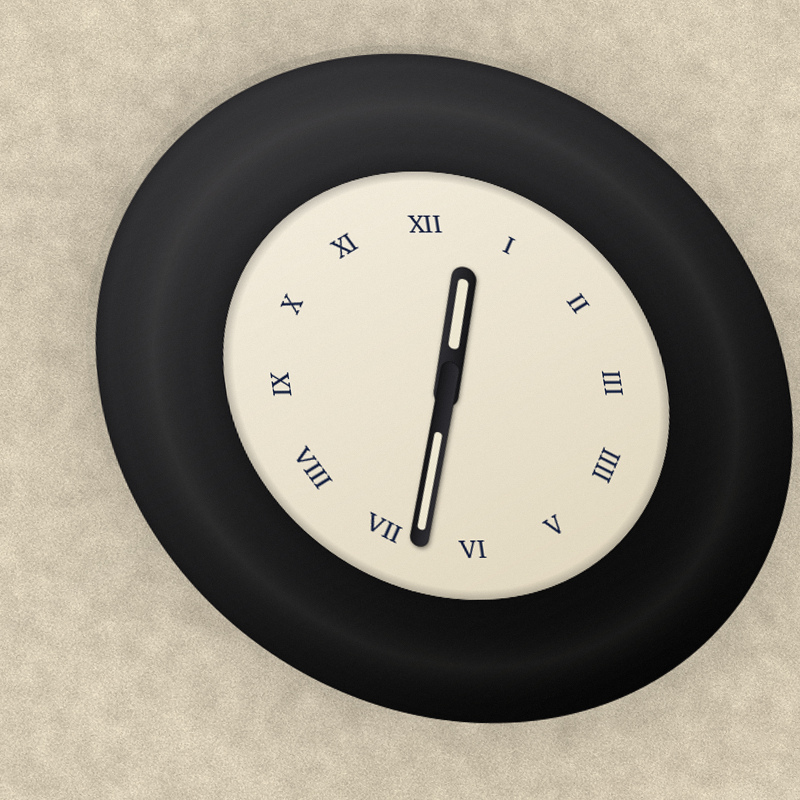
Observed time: 12:33
